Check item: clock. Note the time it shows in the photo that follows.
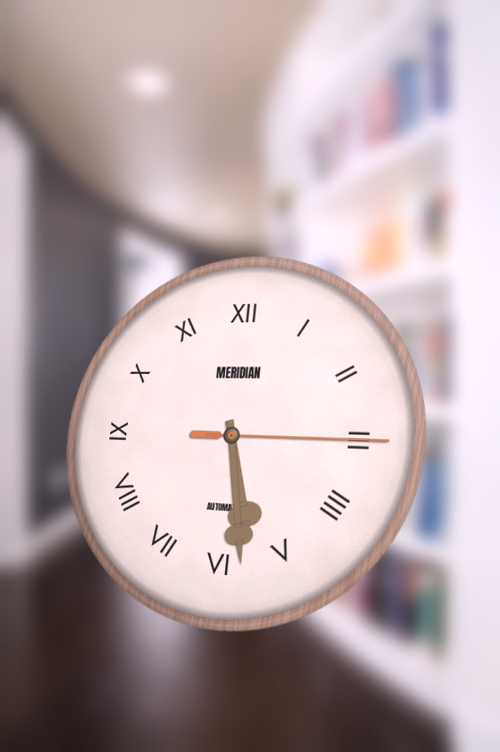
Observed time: 5:28:15
